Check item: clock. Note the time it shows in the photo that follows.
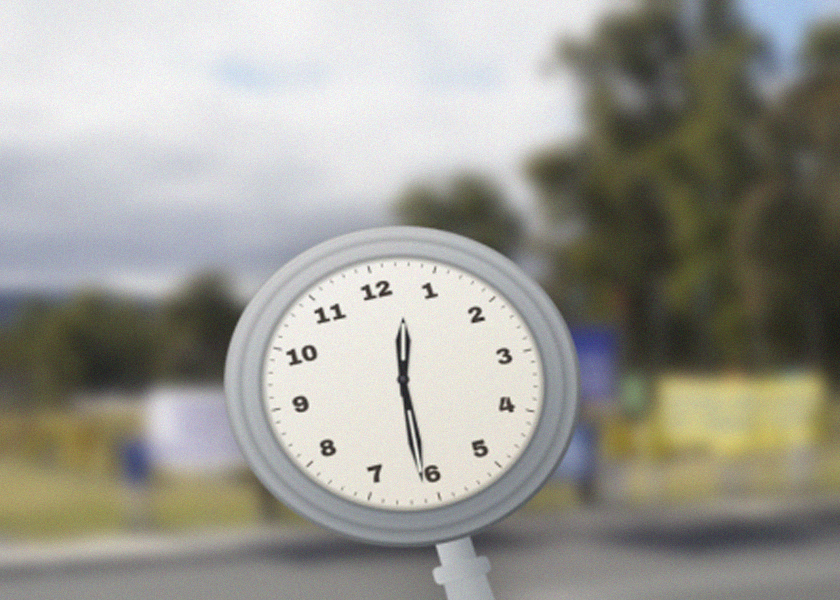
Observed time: 12:31
